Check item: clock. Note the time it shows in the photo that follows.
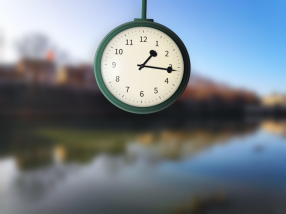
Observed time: 1:16
